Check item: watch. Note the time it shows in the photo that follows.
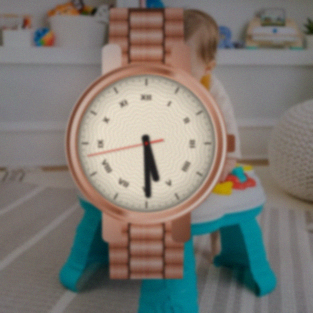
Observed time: 5:29:43
